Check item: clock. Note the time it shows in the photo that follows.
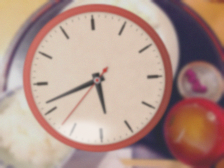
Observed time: 5:41:37
